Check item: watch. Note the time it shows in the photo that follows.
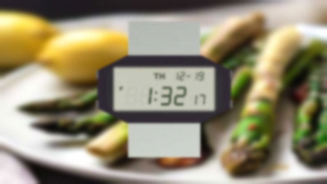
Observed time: 1:32
